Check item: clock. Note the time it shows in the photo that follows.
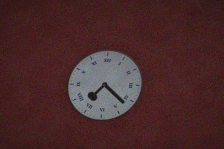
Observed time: 7:22
